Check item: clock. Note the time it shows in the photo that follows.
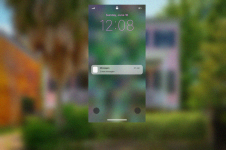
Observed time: 12:08
